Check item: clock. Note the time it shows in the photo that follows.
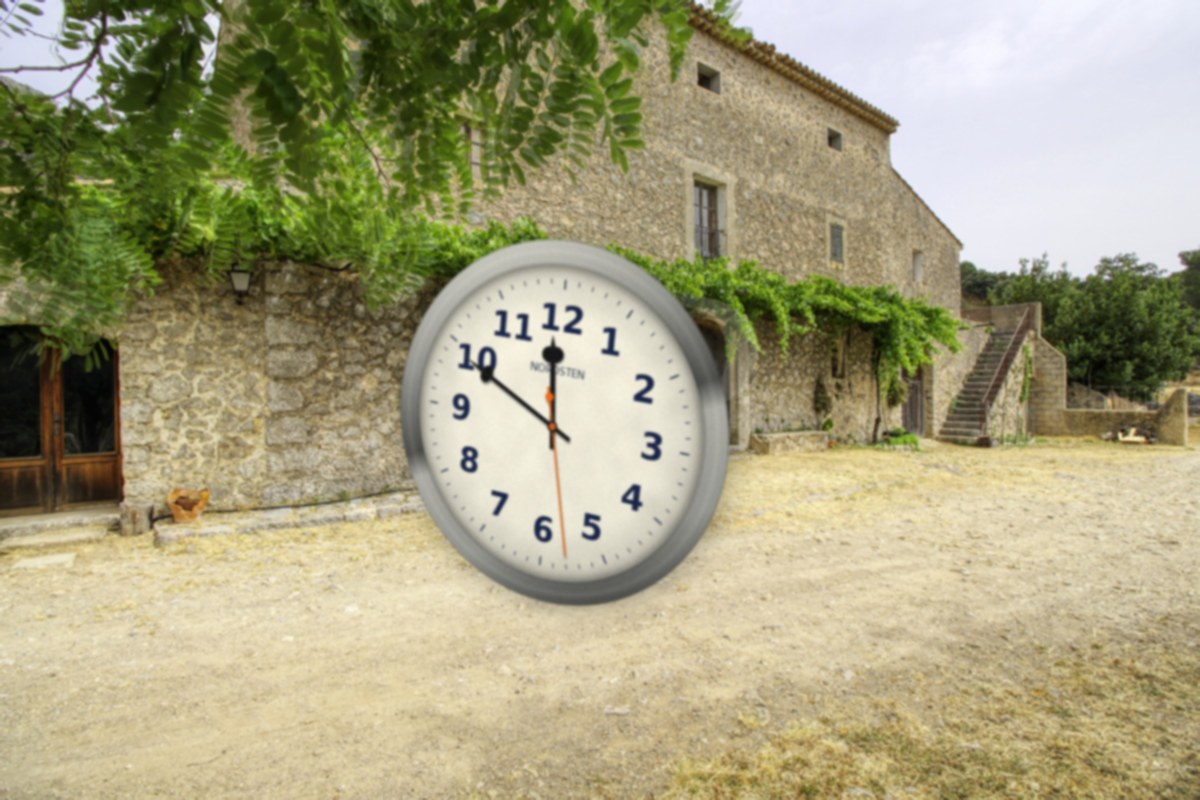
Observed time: 11:49:28
